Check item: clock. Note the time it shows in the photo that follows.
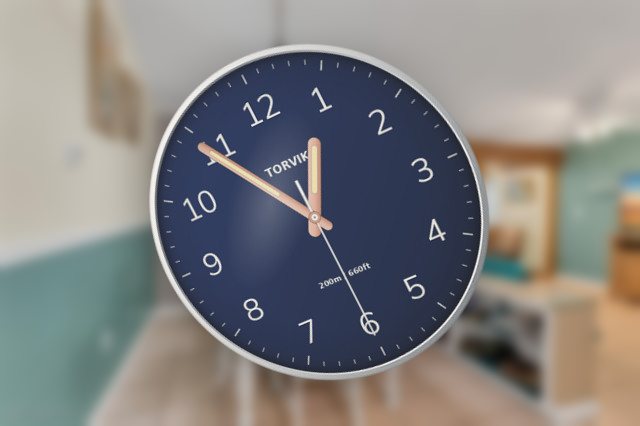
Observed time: 12:54:30
